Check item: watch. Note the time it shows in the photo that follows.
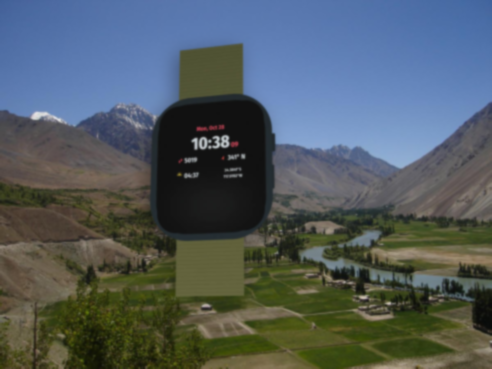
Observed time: 10:38
